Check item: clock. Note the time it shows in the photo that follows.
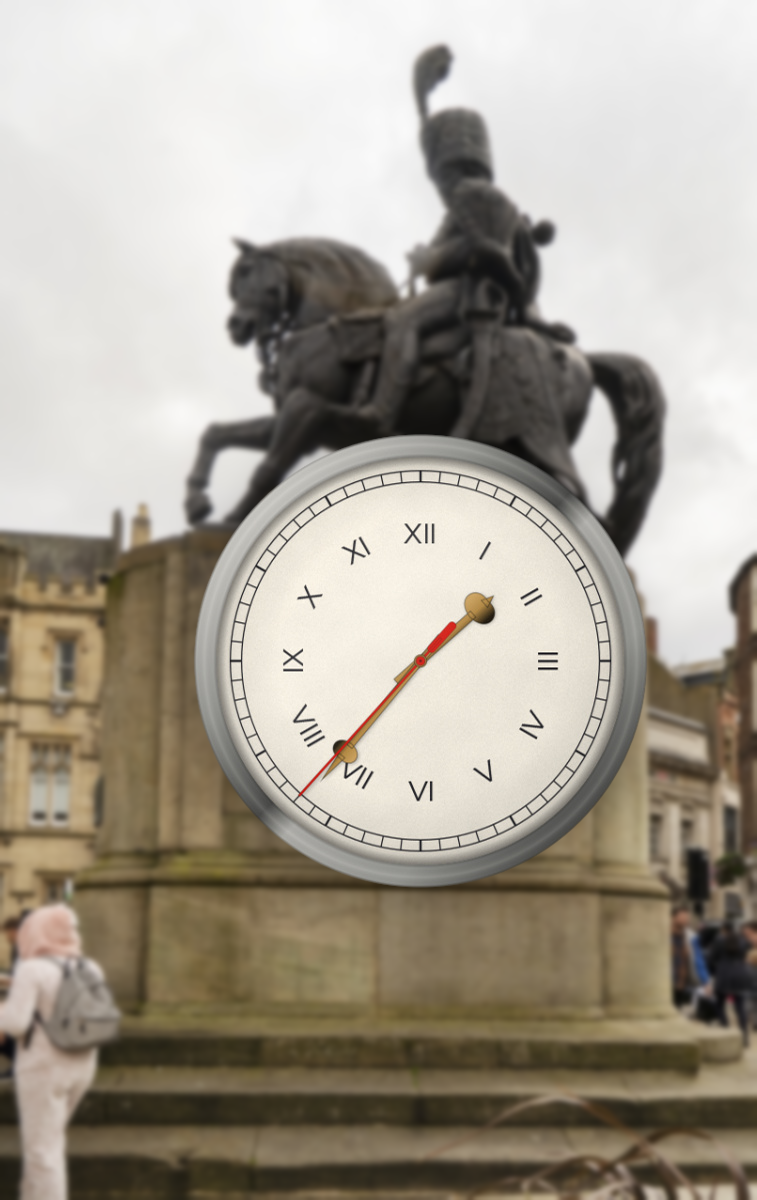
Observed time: 1:36:37
